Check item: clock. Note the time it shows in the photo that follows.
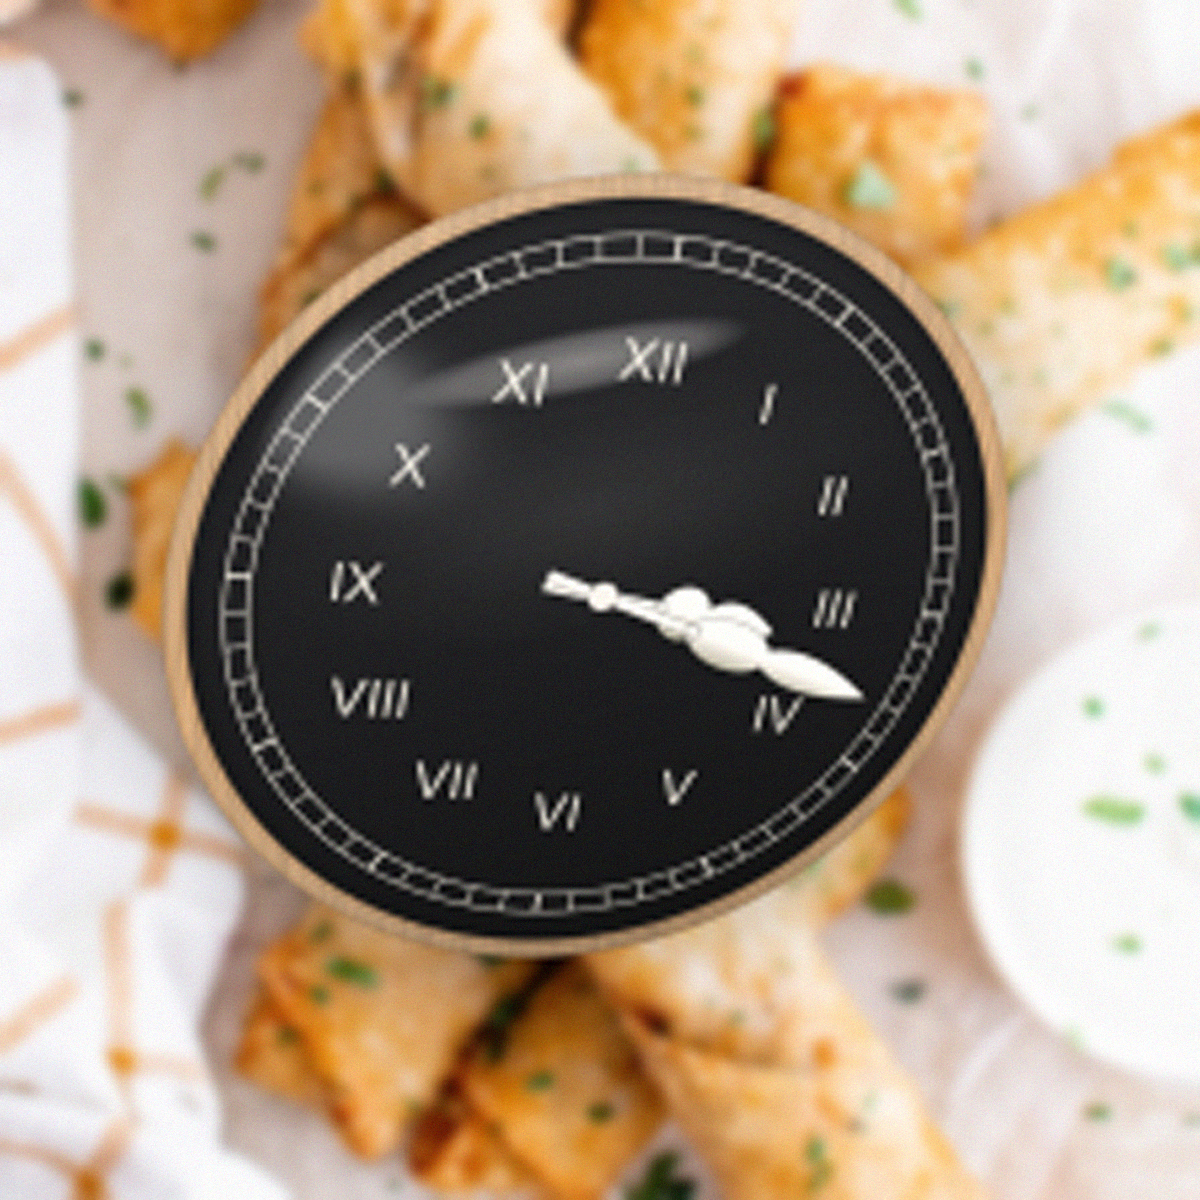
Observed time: 3:18
